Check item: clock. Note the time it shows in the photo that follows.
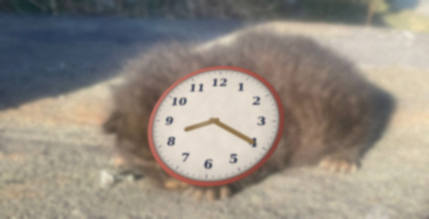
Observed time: 8:20
